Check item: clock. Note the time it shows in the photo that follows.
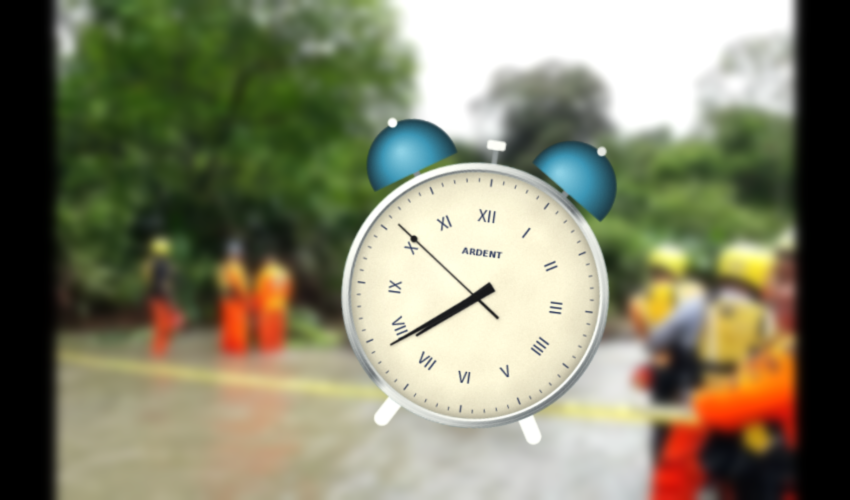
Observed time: 7:38:51
